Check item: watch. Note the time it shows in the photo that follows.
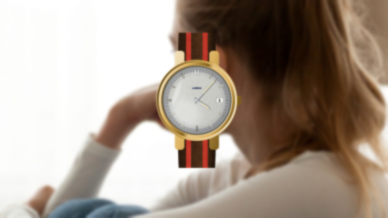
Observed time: 4:07
